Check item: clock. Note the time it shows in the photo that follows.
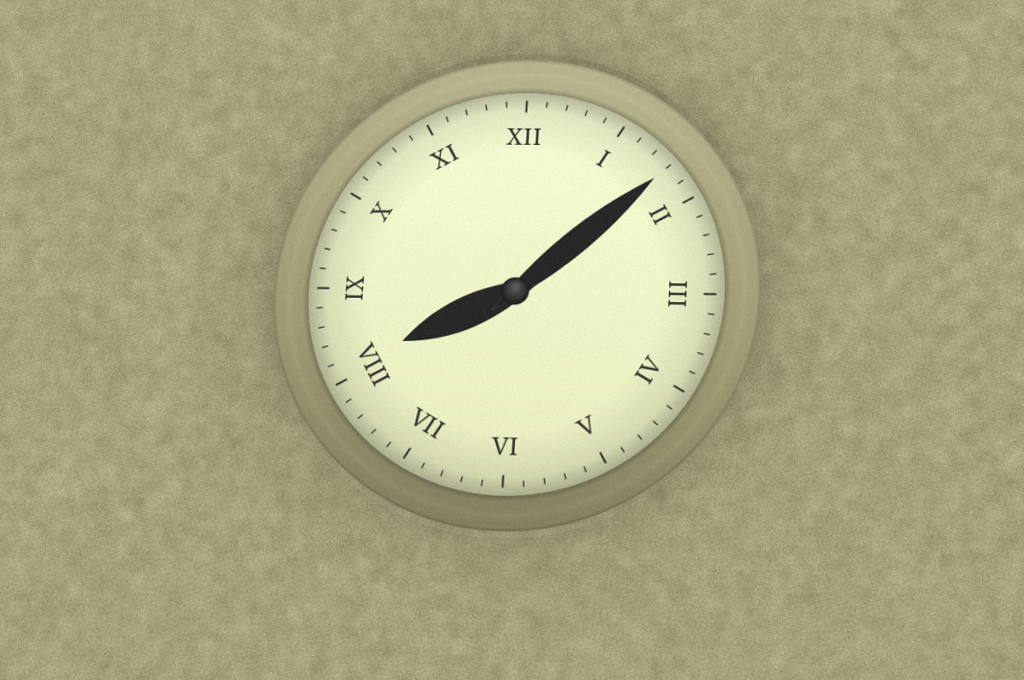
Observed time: 8:08
